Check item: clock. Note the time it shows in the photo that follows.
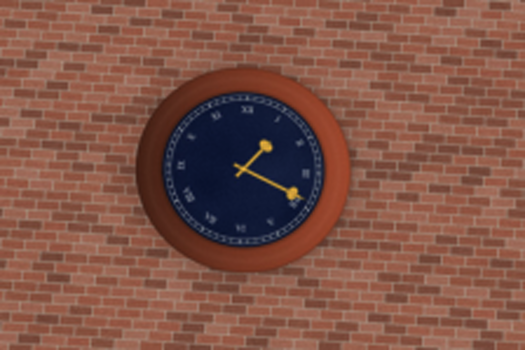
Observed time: 1:19
